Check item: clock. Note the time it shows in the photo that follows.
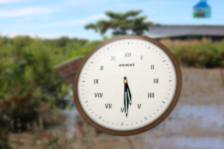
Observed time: 5:29
